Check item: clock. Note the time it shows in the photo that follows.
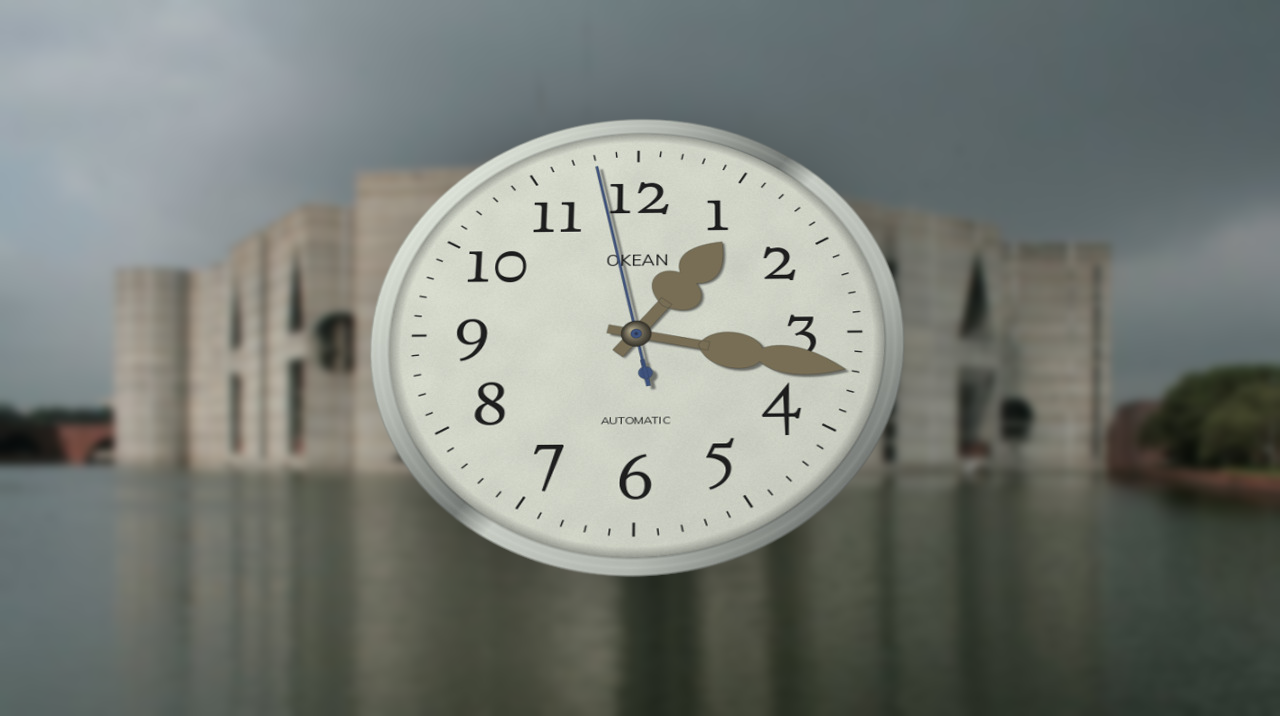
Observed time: 1:16:58
